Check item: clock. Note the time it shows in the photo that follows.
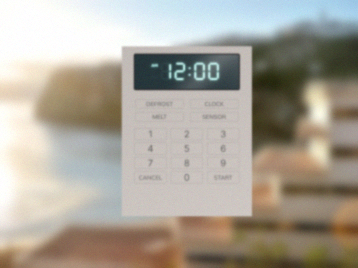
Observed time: 12:00
